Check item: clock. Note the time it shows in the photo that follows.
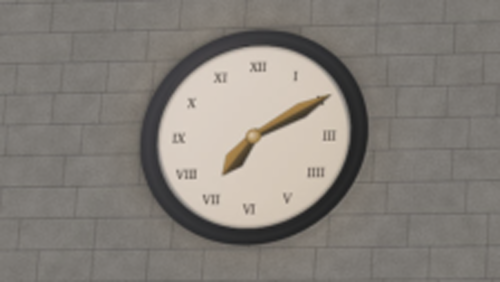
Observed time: 7:10
